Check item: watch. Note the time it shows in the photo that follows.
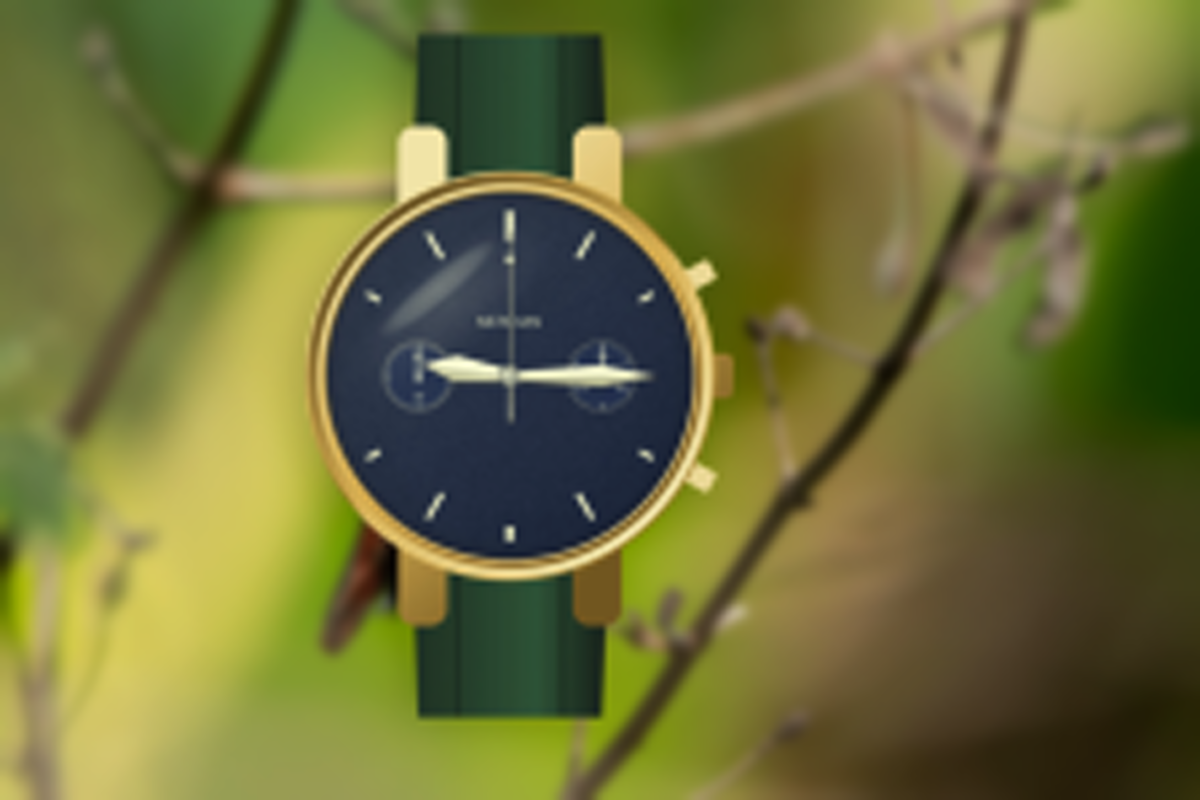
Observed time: 9:15
